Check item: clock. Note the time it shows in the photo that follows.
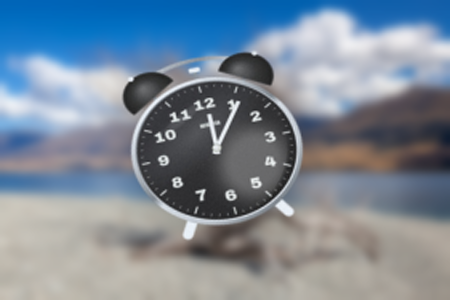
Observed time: 12:06
